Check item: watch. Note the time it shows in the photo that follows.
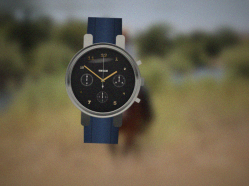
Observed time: 1:51
